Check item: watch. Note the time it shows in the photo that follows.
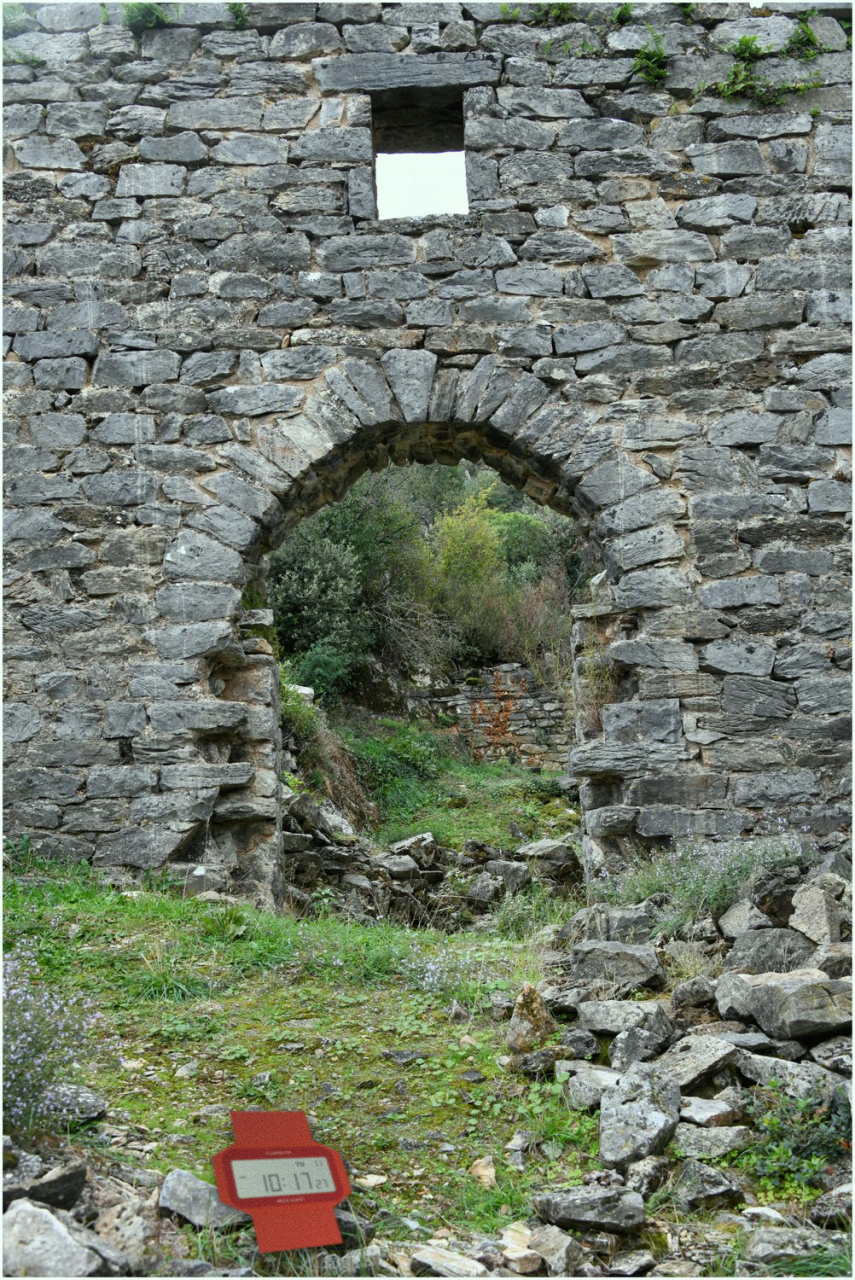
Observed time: 10:17
